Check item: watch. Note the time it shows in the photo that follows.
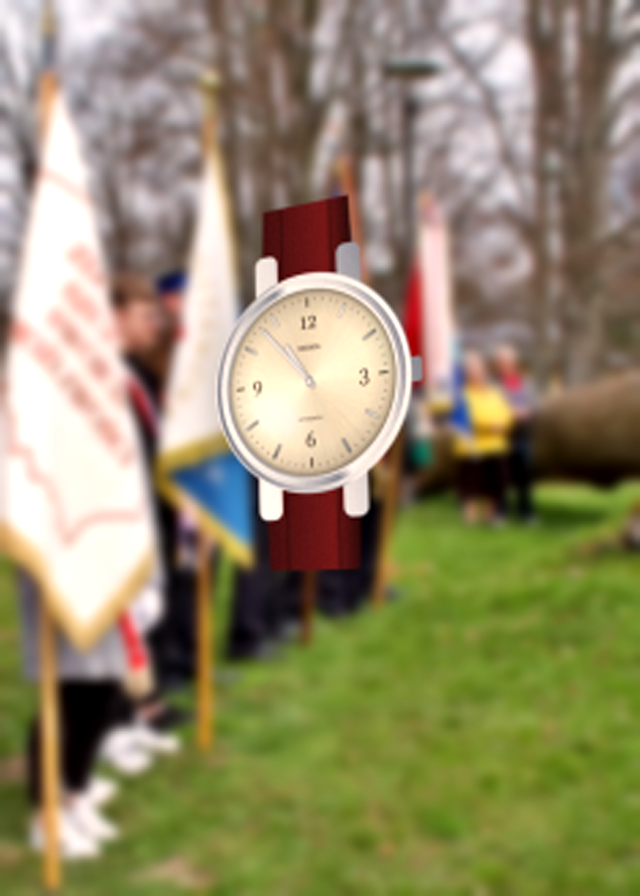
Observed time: 10:53
